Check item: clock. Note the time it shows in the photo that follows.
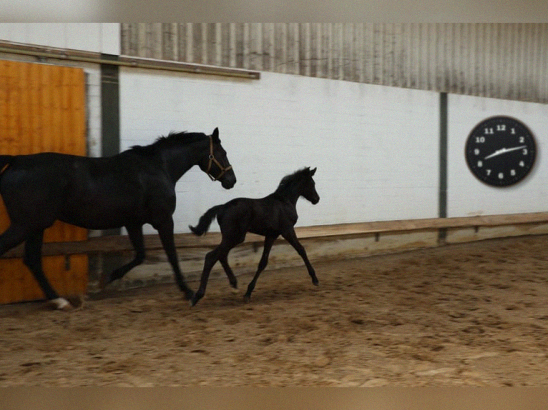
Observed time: 8:13
